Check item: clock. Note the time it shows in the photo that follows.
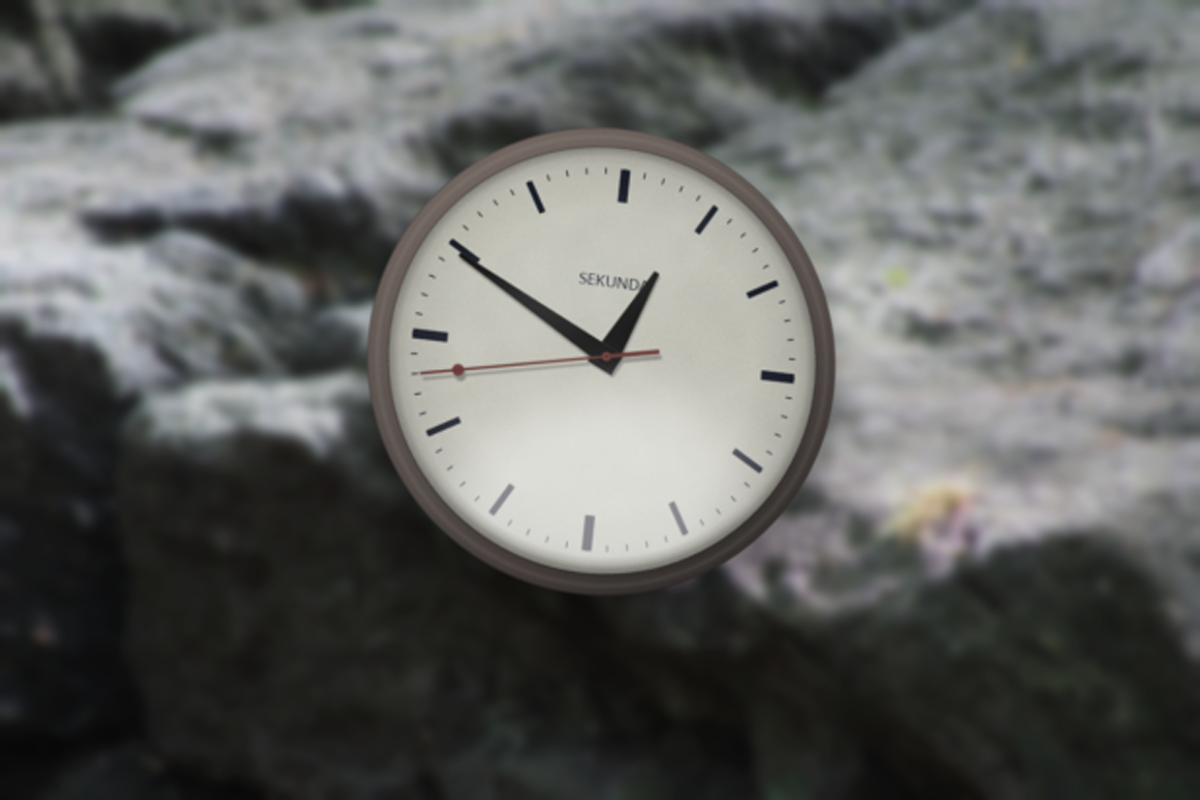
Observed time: 12:49:43
